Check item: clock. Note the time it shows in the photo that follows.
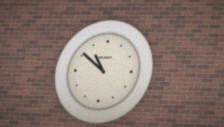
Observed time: 10:51
